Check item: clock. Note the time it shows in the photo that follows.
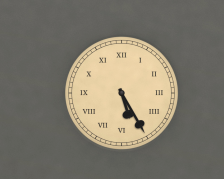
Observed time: 5:25
